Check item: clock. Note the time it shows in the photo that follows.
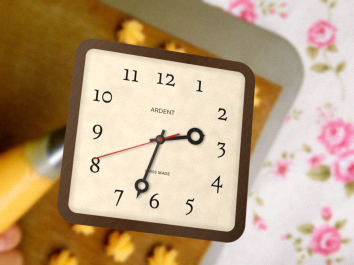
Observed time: 2:32:41
